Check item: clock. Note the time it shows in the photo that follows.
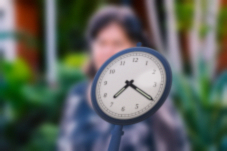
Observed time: 7:20
